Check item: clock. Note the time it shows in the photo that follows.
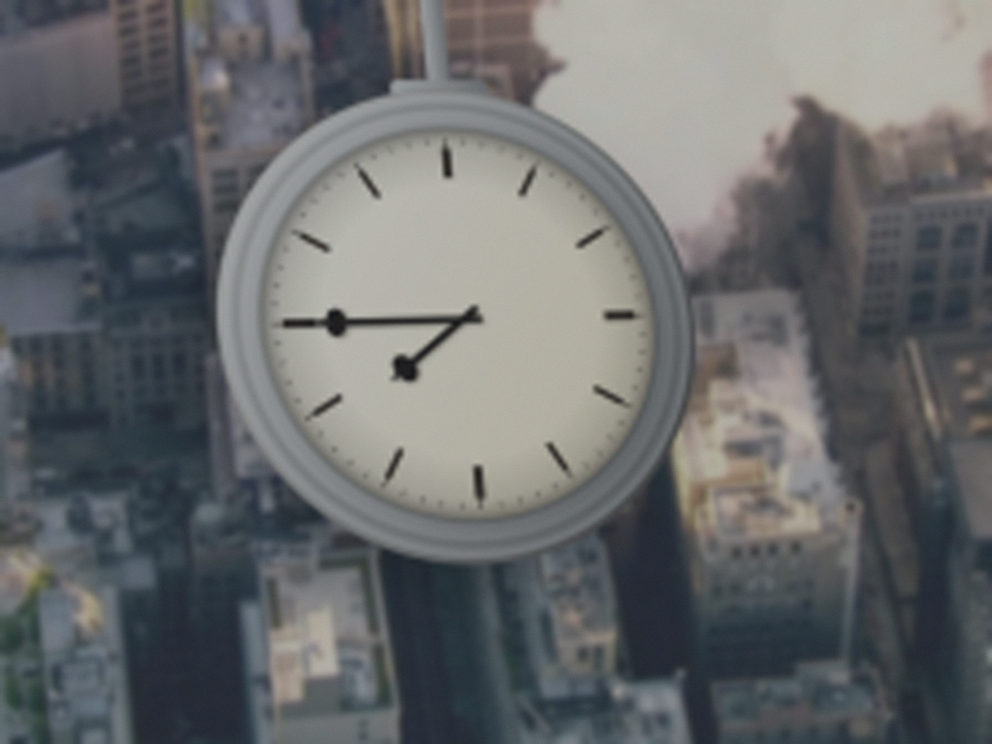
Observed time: 7:45
